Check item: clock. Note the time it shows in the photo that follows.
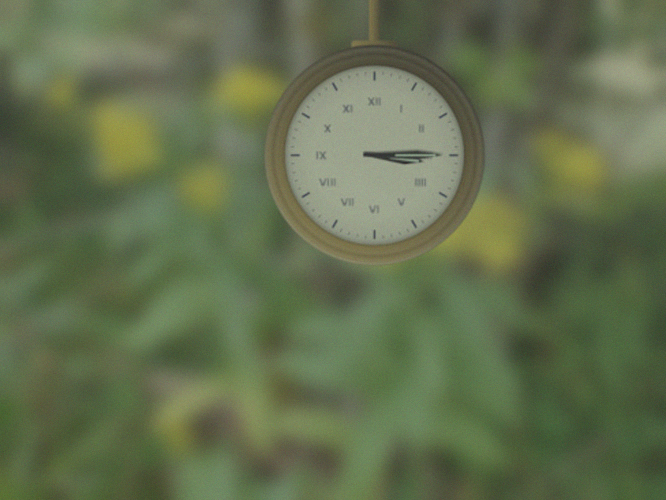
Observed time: 3:15
